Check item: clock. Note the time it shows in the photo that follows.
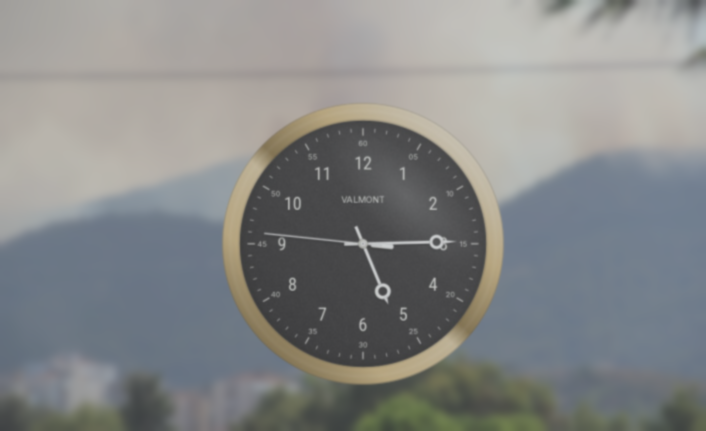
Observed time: 5:14:46
